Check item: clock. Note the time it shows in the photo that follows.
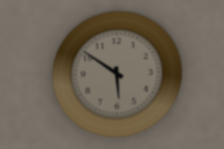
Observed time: 5:51
